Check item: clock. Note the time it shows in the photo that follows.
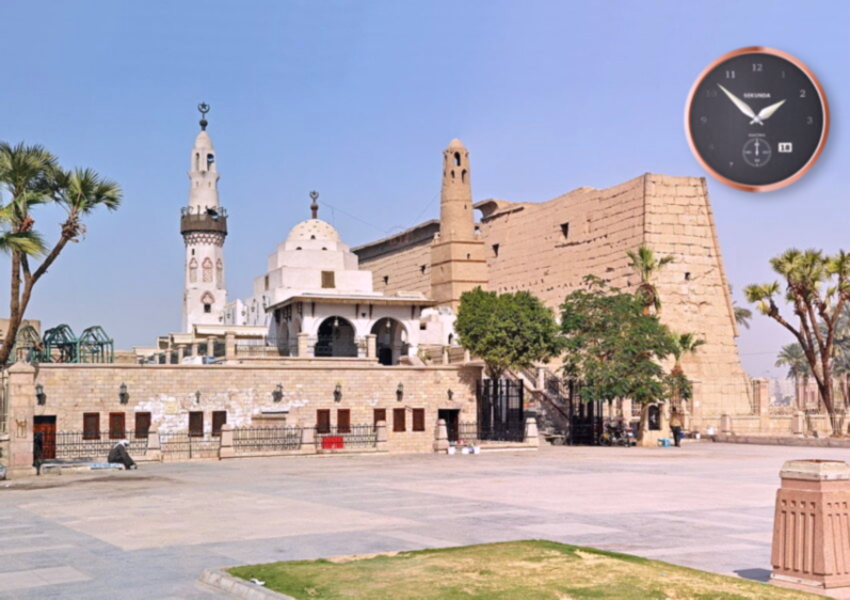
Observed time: 1:52
